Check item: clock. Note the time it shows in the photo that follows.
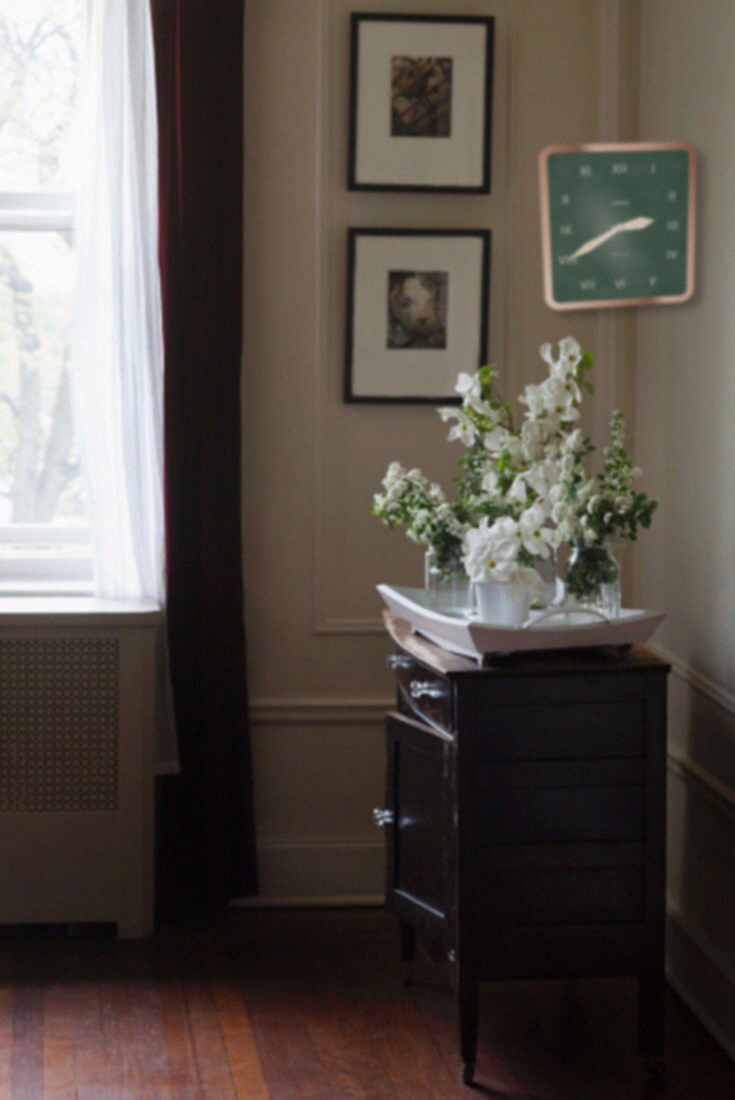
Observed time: 2:40
